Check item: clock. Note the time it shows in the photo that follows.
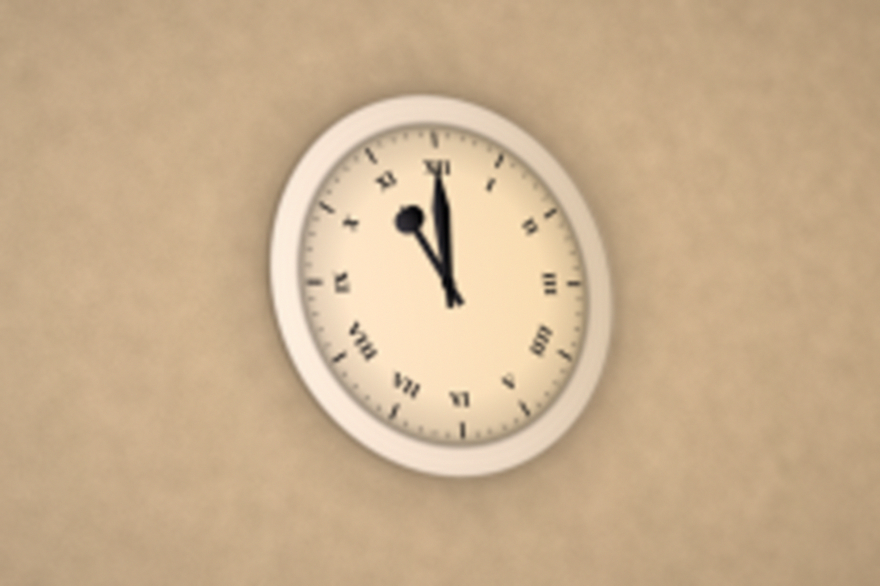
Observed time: 11:00
